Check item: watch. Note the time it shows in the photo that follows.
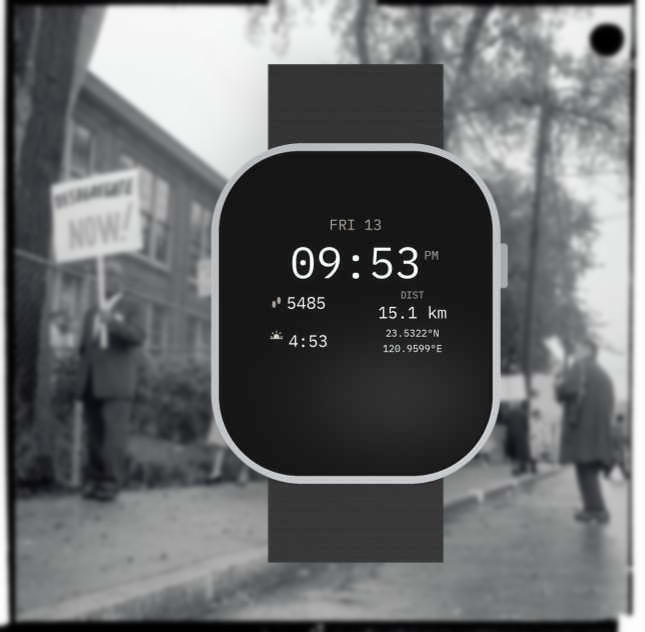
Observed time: 9:53
